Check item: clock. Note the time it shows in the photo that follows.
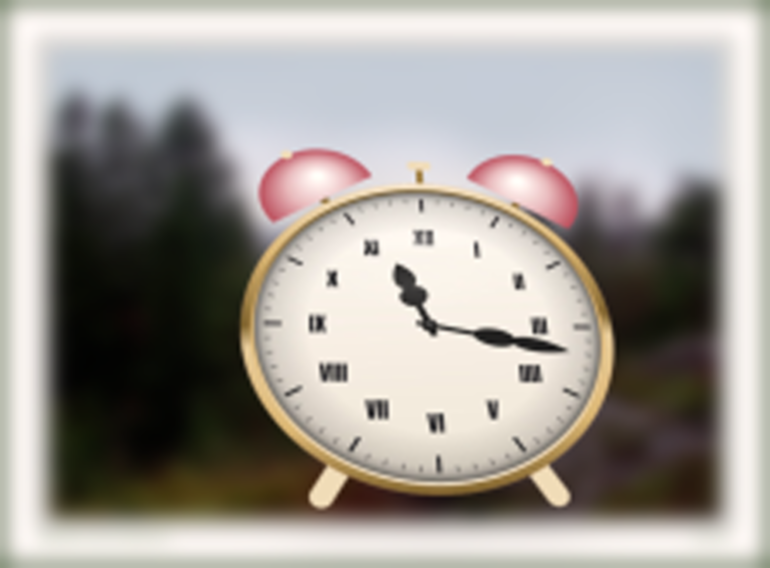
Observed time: 11:17
